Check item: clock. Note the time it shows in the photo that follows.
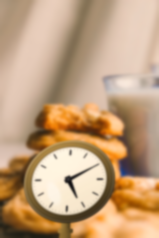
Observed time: 5:10
